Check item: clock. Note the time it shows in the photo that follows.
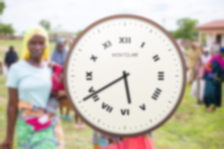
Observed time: 5:40
